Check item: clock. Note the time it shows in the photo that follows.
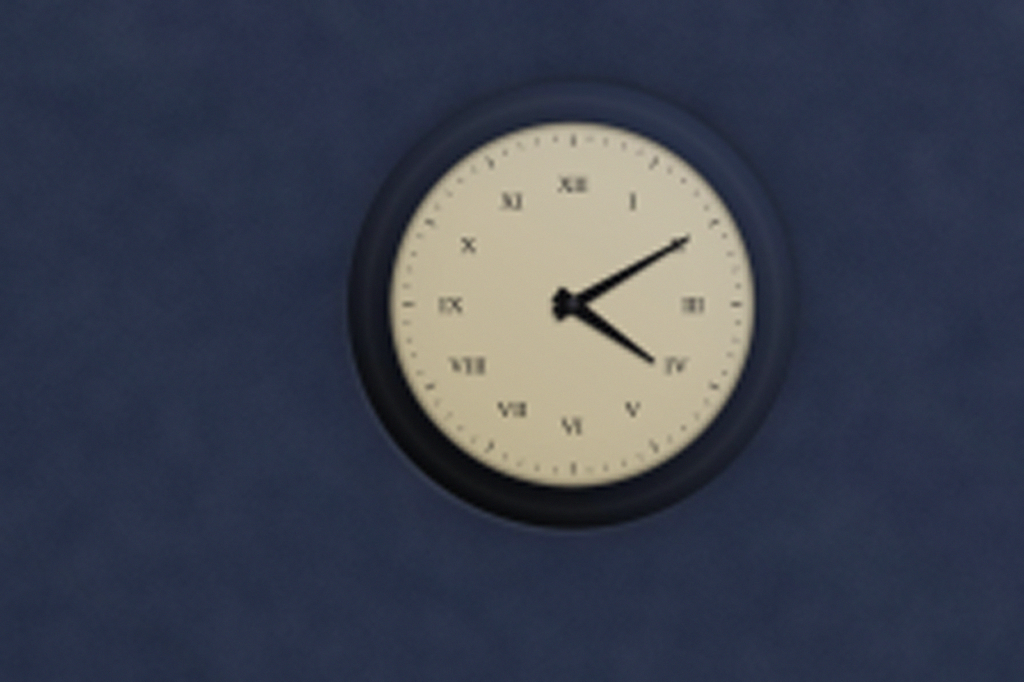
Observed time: 4:10
